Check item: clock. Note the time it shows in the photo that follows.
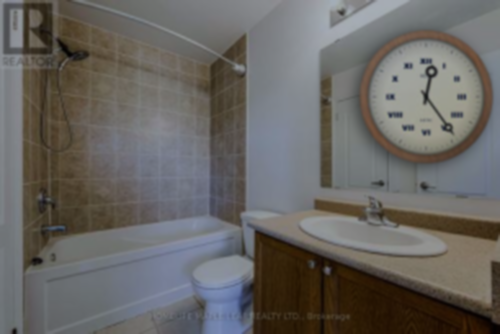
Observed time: 12:24
